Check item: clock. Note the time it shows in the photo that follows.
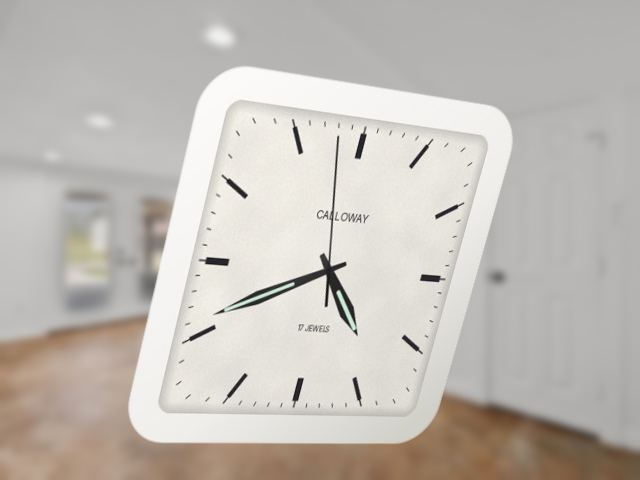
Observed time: 4:40:58
